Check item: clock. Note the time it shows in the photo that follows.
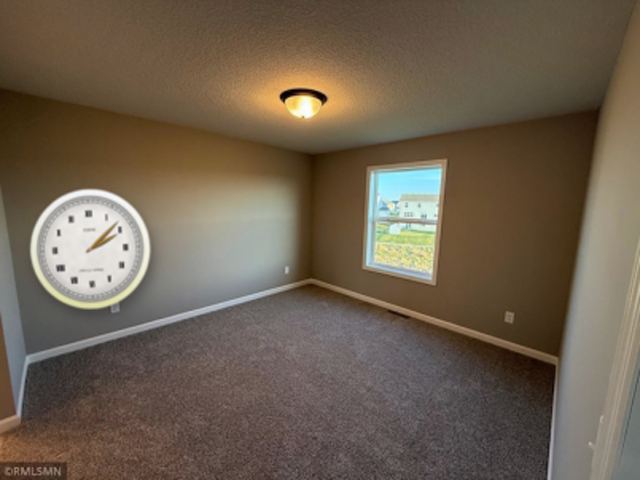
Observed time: 2:08
